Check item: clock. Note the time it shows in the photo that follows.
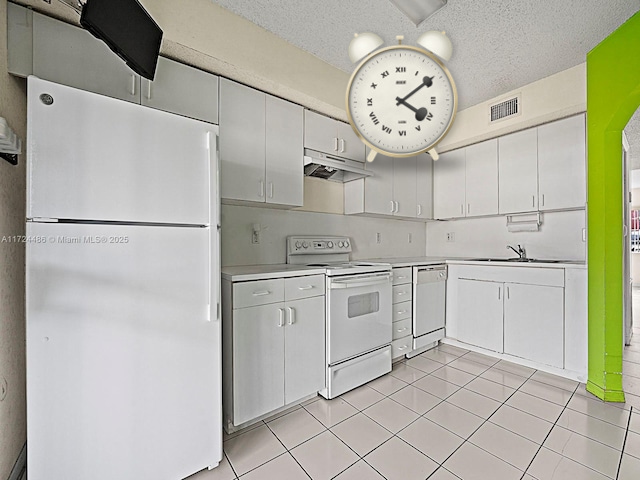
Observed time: 4:09
